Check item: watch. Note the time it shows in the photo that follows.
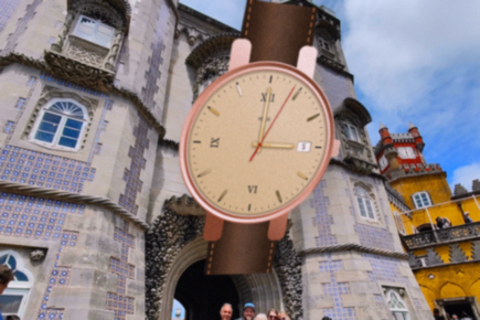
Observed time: 3:00:04
